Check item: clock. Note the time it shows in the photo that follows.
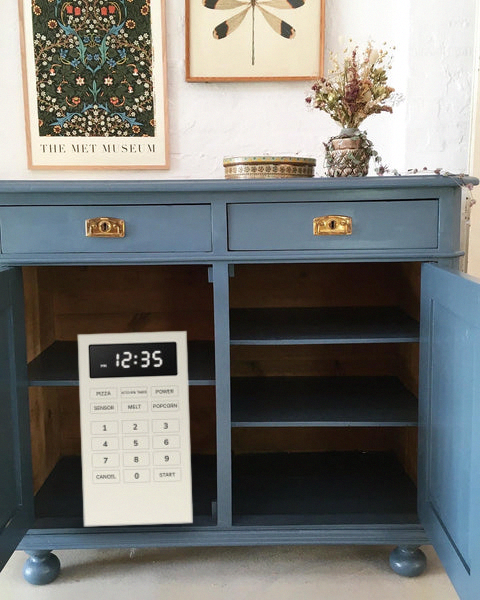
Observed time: 12:35
